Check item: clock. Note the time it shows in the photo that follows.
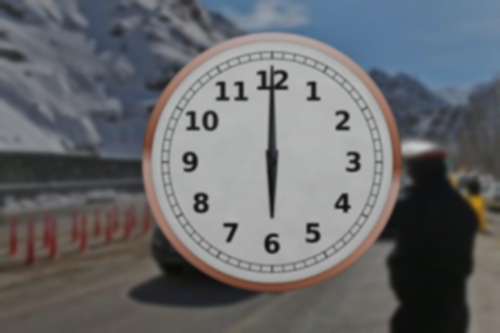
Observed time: 6:00
